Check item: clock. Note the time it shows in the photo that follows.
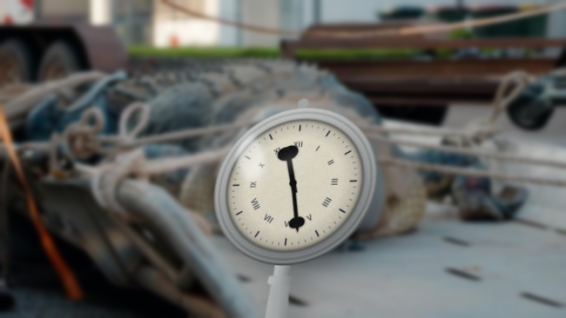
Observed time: 11:28
